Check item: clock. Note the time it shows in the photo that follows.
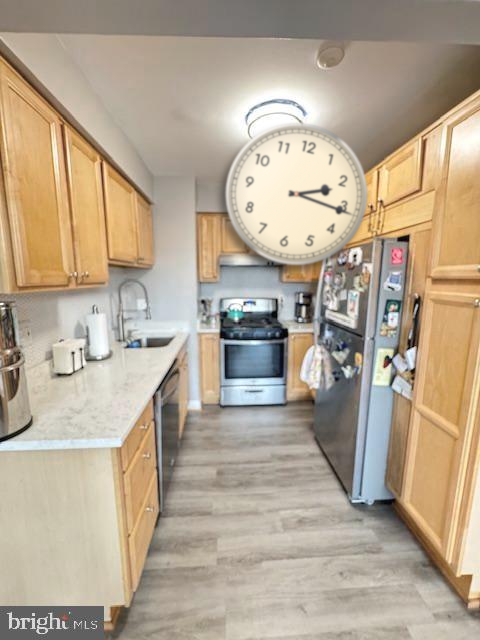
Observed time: 2:16
